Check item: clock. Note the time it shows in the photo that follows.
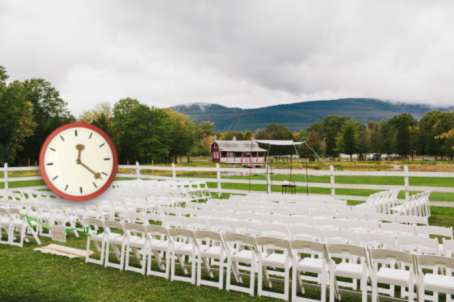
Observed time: 12:22
